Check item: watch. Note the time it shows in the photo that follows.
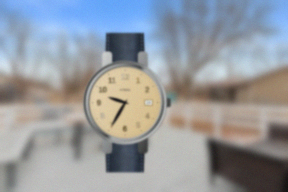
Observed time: 9:35
